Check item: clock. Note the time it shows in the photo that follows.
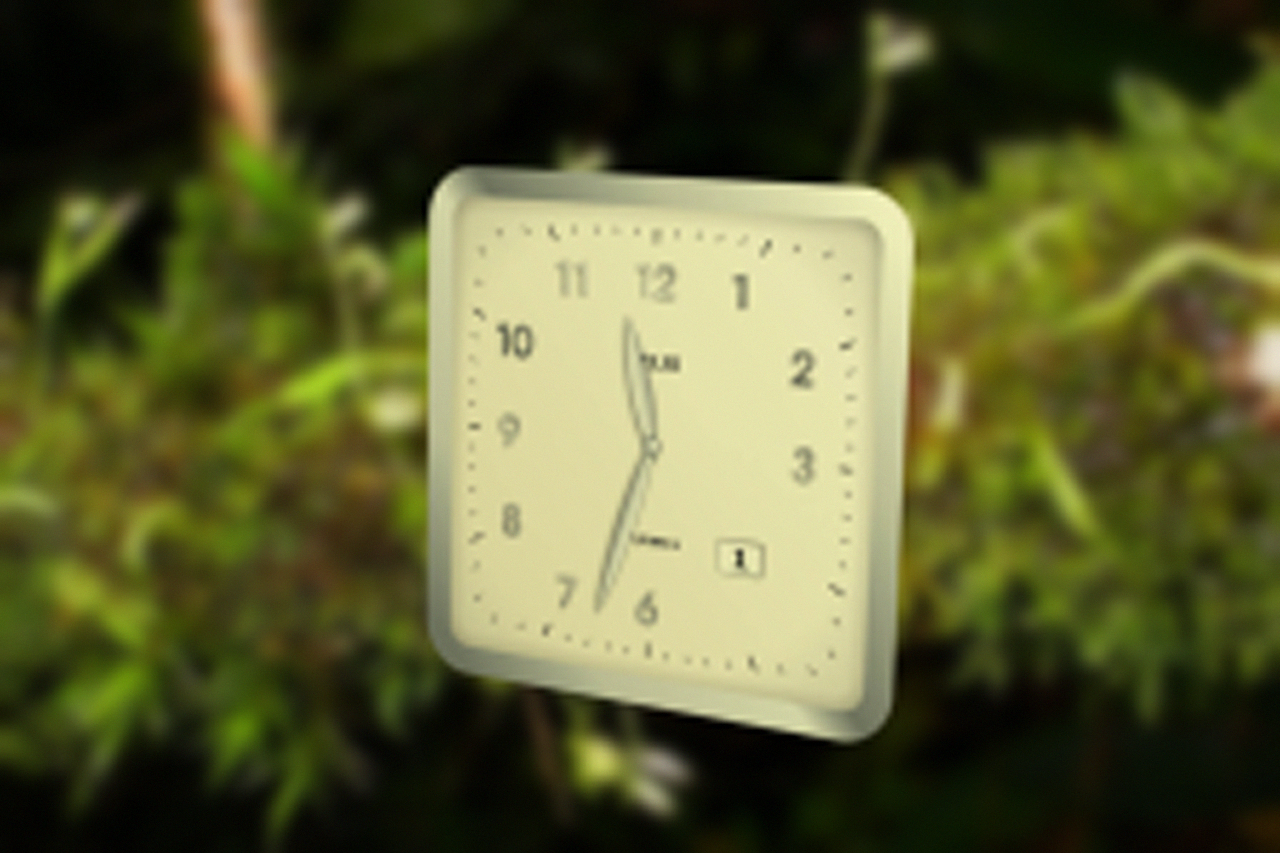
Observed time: 11:33
